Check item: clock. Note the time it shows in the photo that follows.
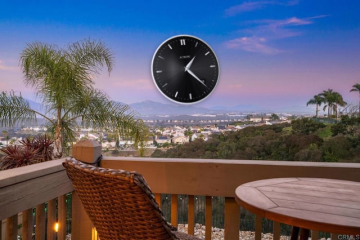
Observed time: 1:23
